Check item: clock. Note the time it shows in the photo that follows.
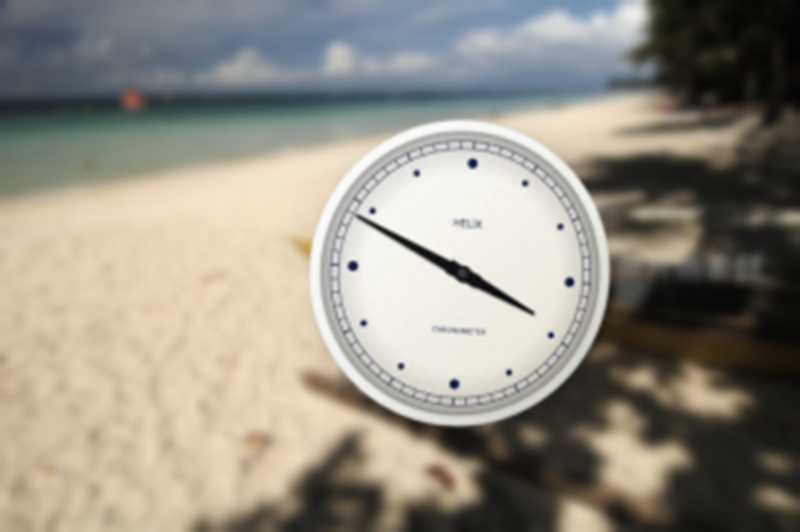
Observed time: 3:49
